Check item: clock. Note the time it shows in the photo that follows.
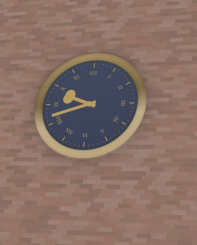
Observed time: 9:42
